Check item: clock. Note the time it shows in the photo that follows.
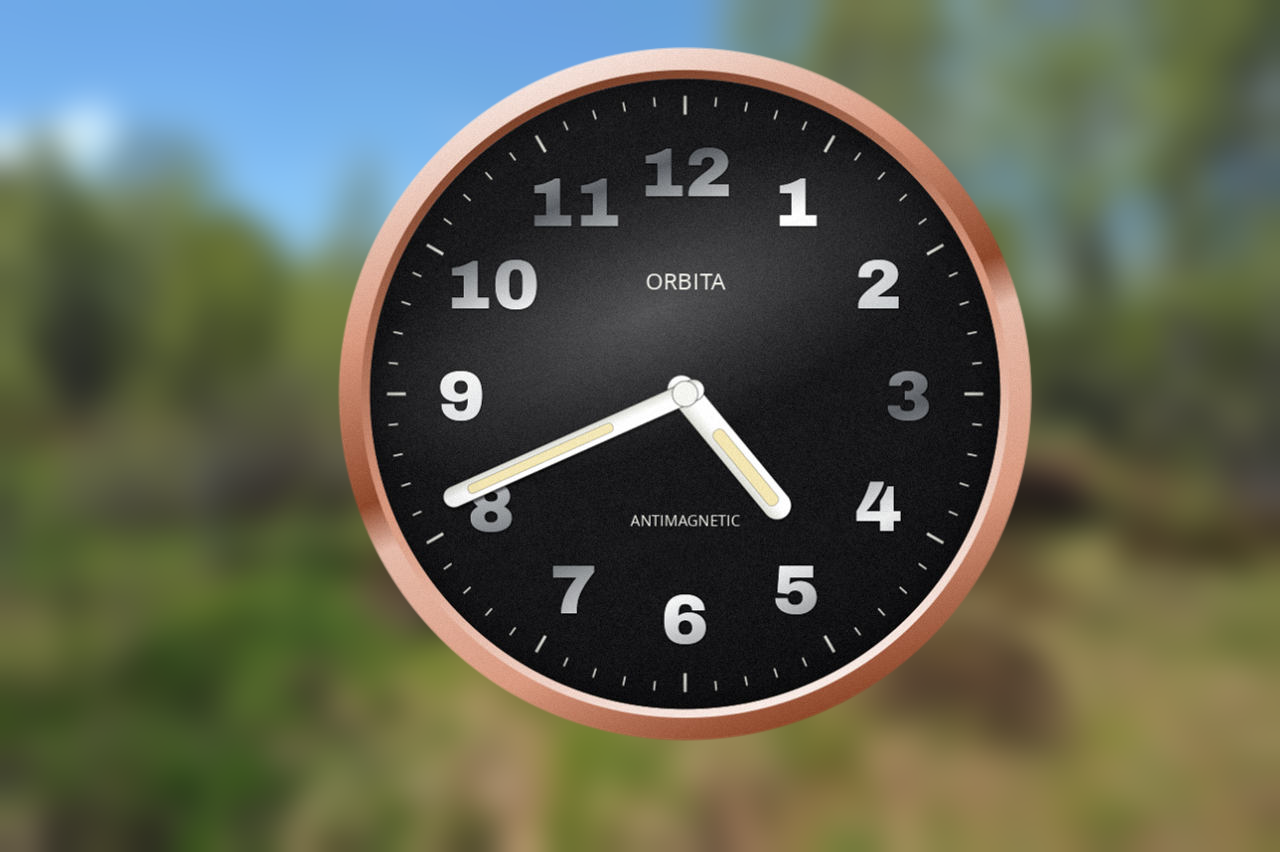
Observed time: 4:41
